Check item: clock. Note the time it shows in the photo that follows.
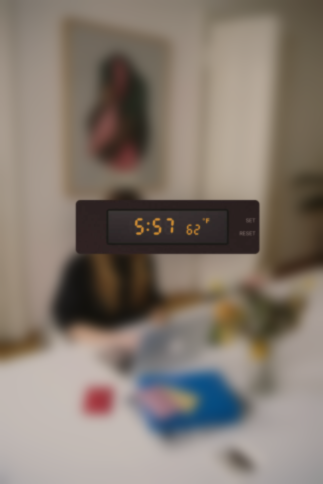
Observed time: 5:57
